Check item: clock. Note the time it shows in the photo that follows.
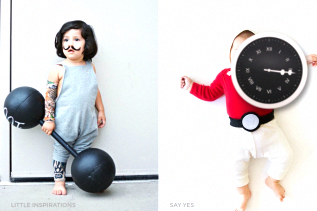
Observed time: 3:16
